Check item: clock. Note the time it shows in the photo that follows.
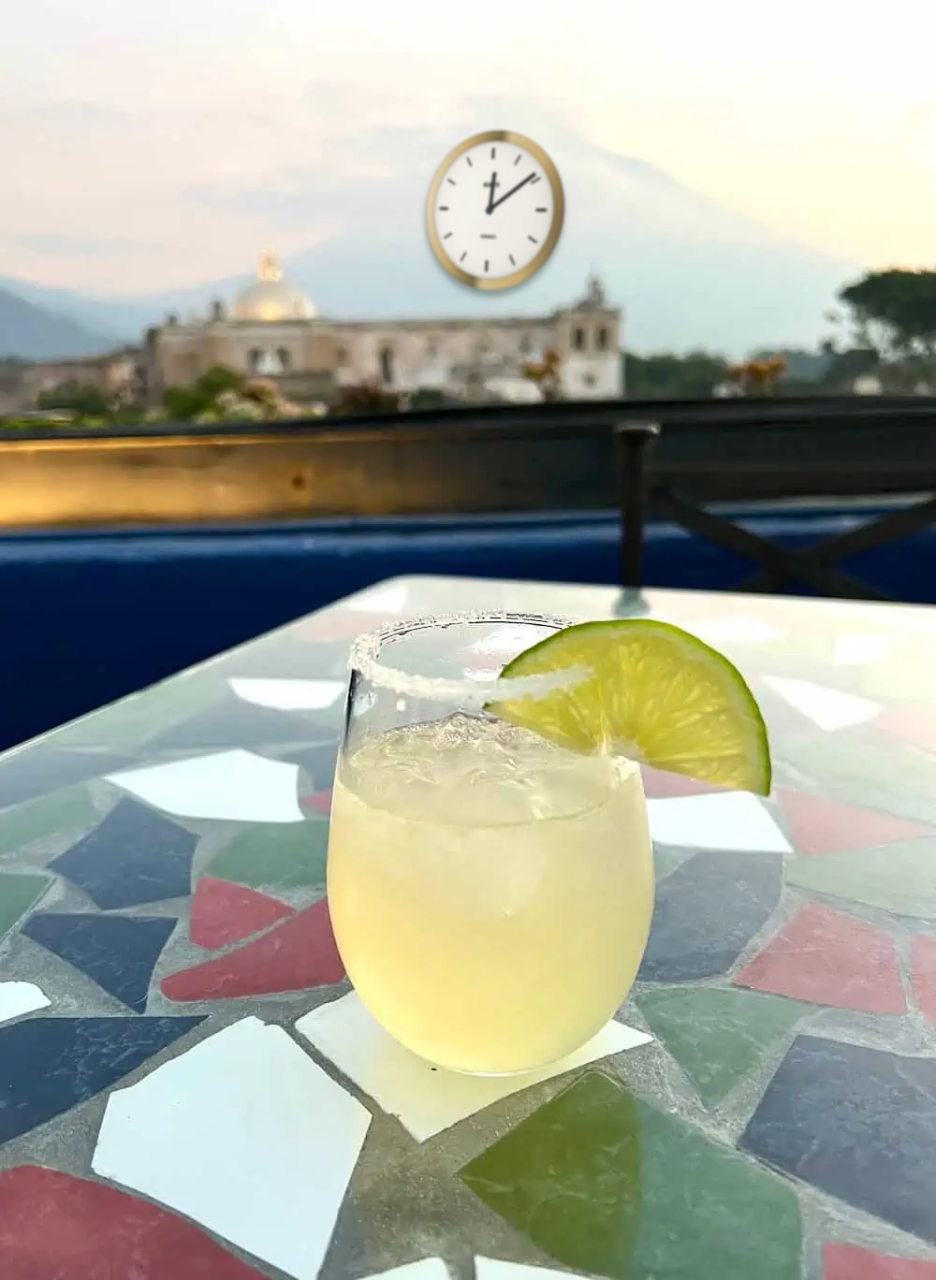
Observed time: 12:09
